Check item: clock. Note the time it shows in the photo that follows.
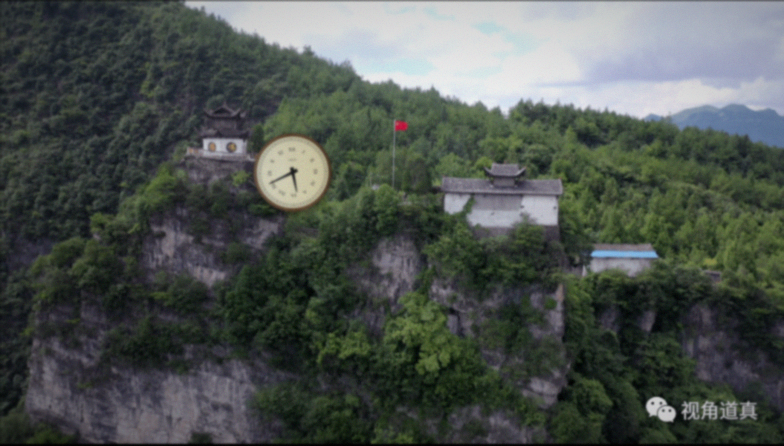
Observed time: 5:41
